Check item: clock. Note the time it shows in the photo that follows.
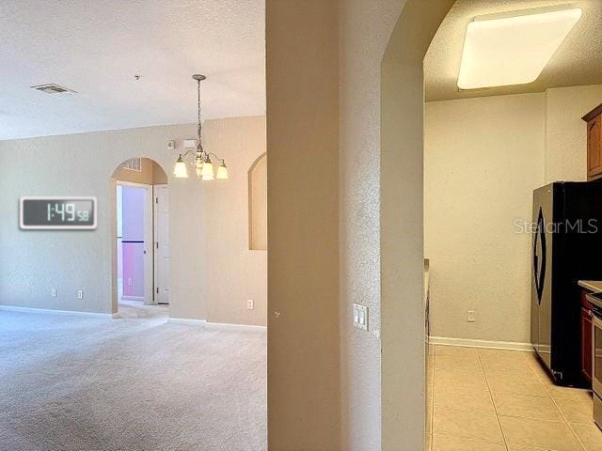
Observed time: 1:49:58
